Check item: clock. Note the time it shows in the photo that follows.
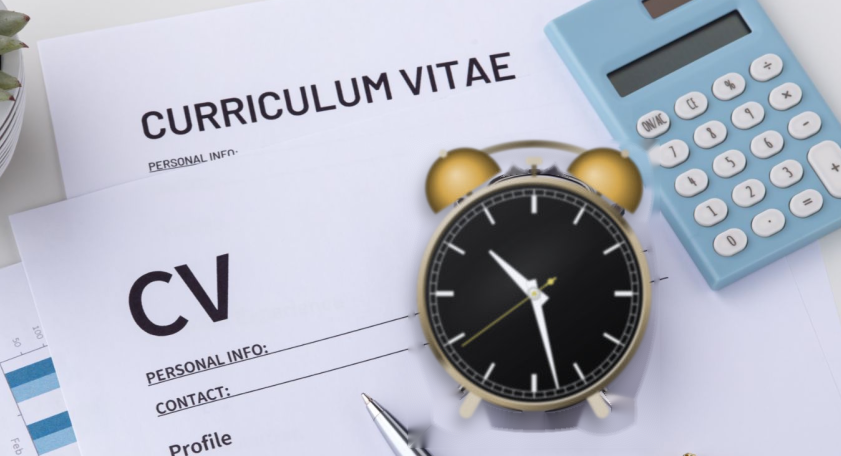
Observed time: 10:27:39
